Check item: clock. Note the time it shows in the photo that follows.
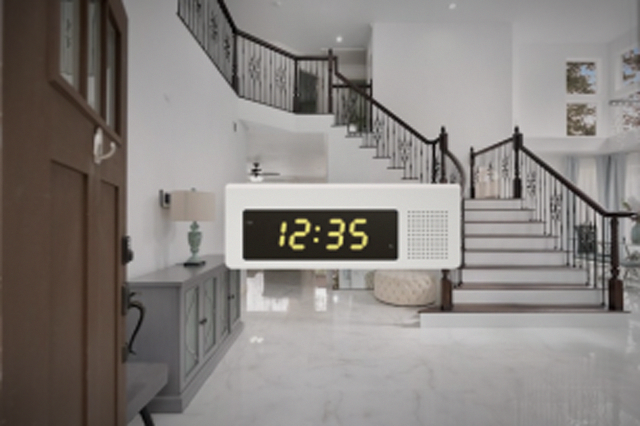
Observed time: 12:35
